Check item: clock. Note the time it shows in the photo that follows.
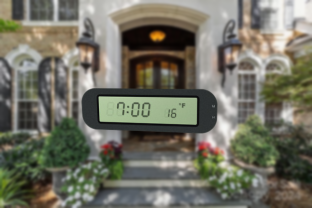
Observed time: 7:00
